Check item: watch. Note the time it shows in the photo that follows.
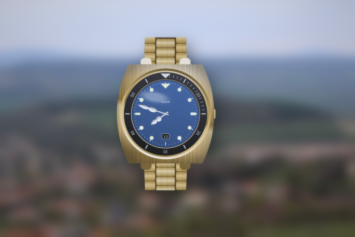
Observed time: 7:48
